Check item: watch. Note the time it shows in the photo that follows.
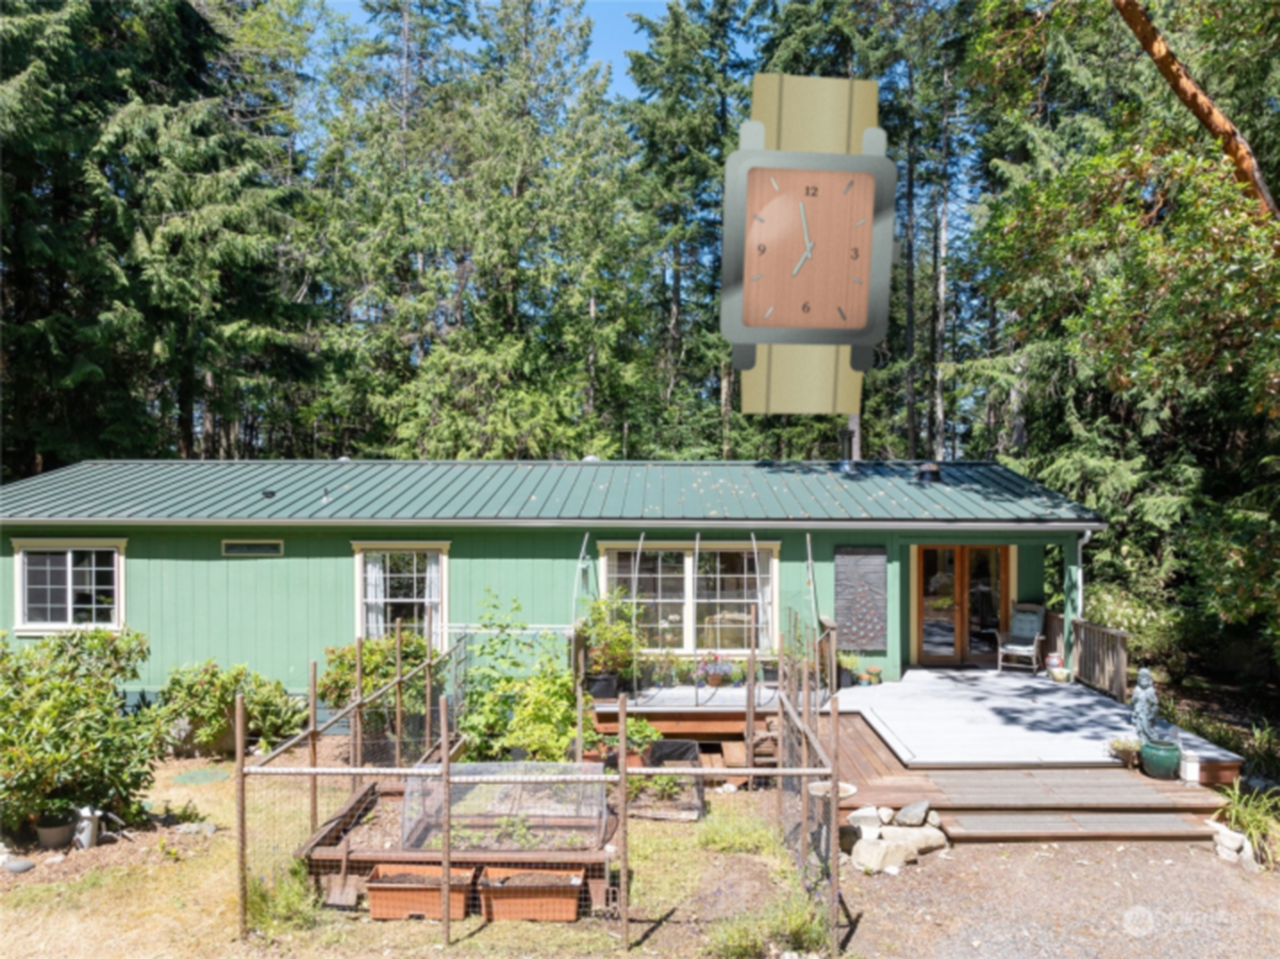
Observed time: 6:58
